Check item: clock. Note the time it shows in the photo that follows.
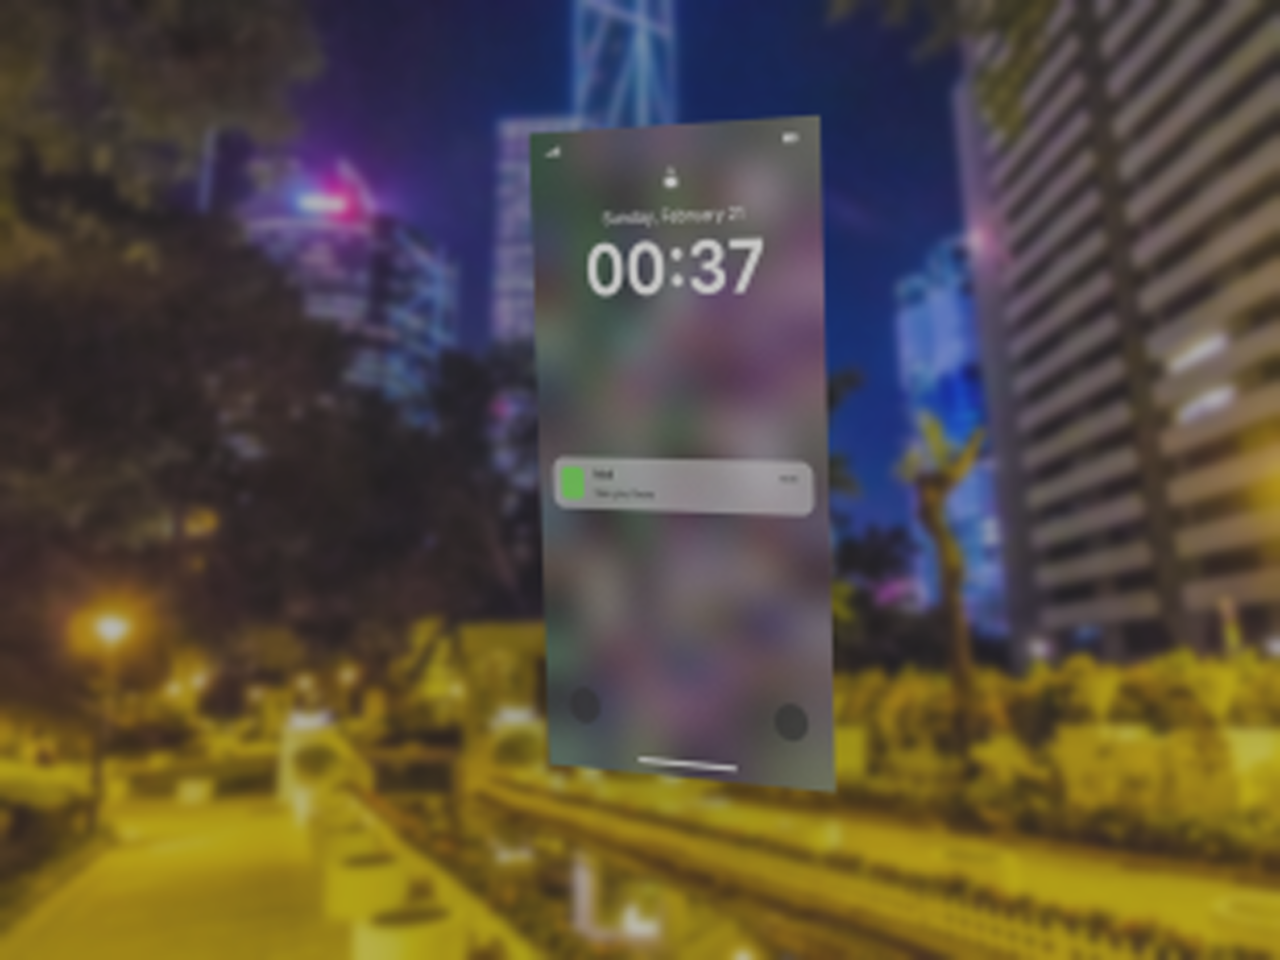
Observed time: 0:37
